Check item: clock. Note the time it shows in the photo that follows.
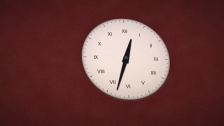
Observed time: 12:33
